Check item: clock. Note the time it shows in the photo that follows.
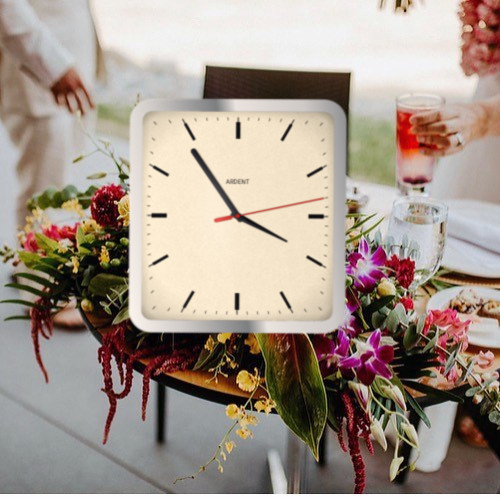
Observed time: 3:54:13
